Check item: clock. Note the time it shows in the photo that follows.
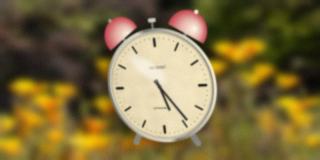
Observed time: 5:24
